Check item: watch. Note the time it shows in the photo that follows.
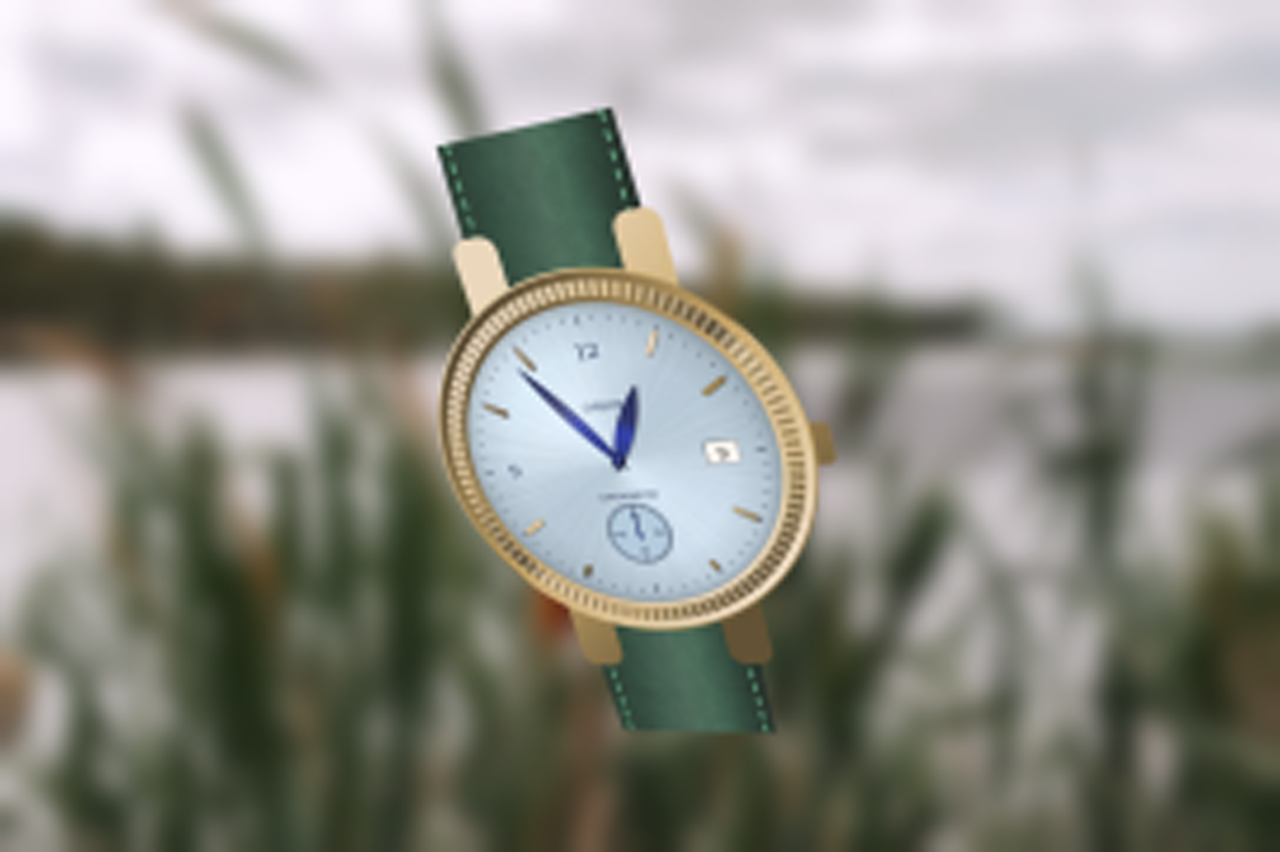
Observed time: 12:54
